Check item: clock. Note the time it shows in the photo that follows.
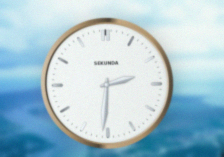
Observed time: 2:31
